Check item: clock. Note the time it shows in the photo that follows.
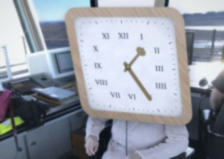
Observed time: 1:25
